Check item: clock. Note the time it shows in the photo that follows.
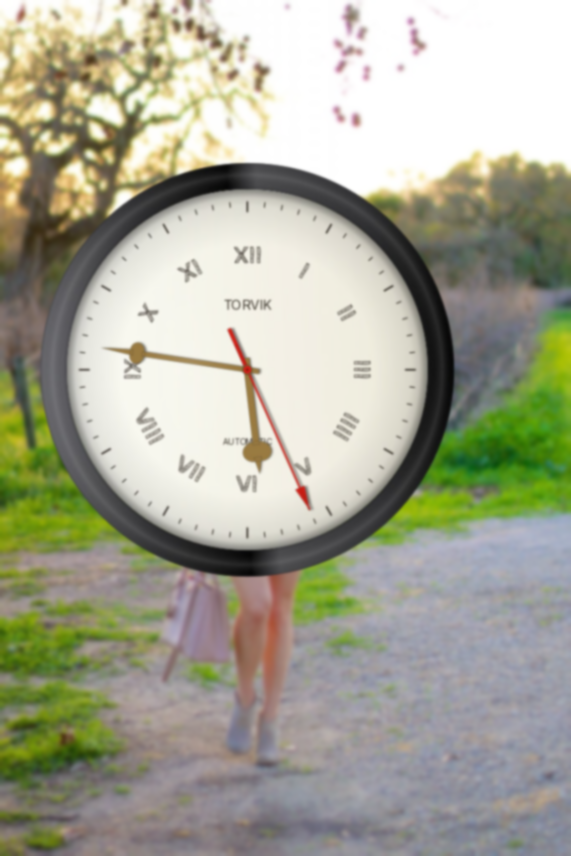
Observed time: 5:46:26
